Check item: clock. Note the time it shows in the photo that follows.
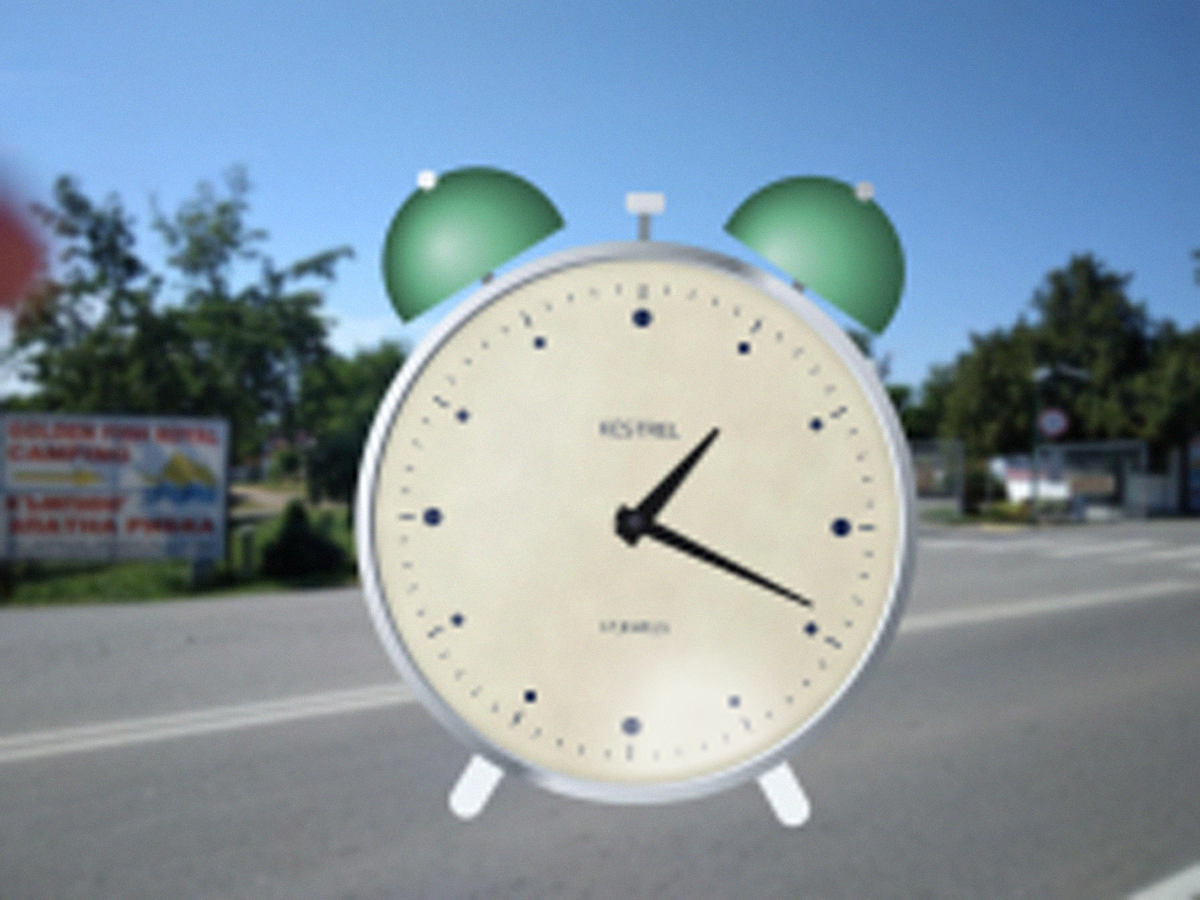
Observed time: 1:19
